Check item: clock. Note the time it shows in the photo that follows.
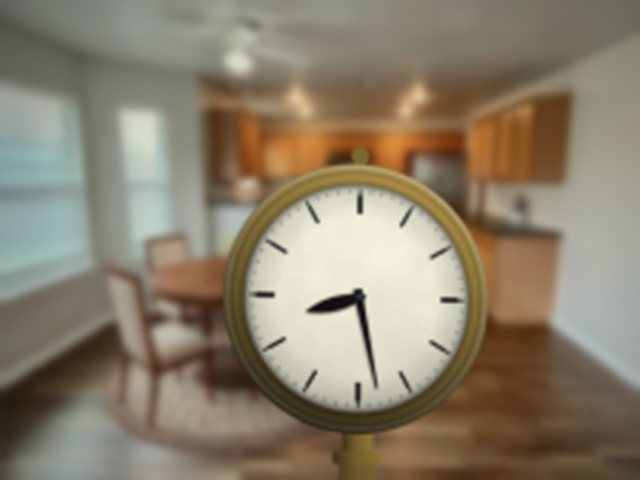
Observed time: 8:28
